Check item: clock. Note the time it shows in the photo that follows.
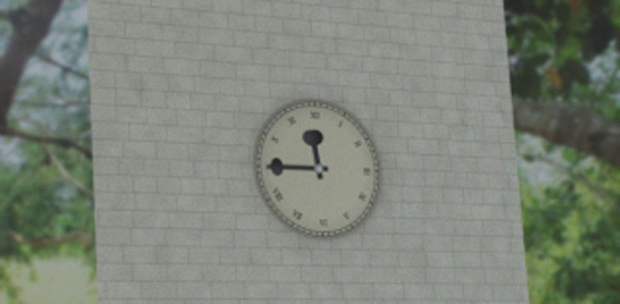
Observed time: 11:45
